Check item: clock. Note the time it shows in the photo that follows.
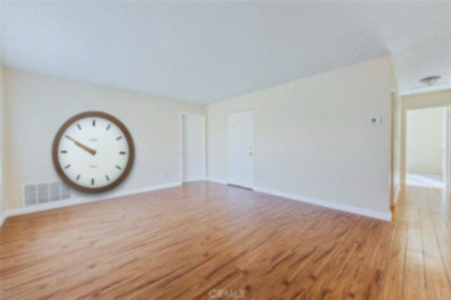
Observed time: 9:50
